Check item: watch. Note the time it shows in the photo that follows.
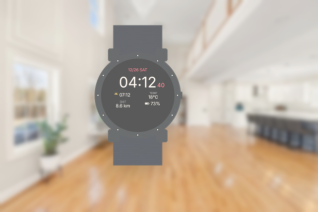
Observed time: 4:12
